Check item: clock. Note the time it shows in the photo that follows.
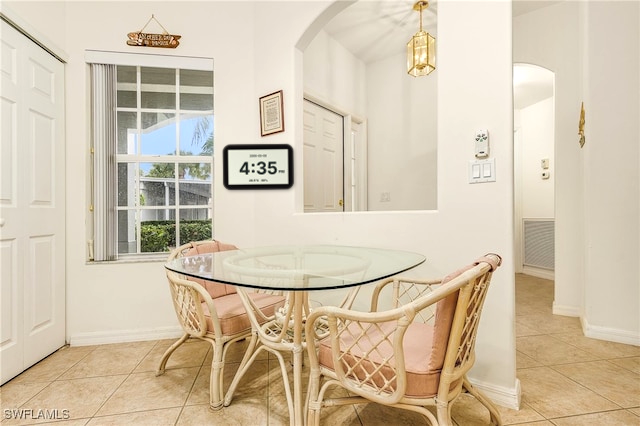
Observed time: 4:35
